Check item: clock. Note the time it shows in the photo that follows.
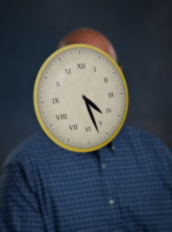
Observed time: 4:27
